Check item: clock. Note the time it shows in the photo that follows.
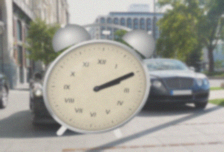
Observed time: 2:10
